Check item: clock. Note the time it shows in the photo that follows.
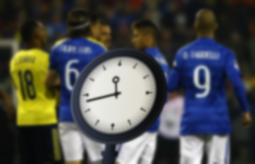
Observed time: 11:43
